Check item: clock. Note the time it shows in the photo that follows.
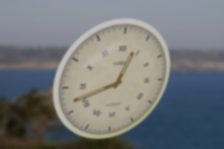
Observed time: 12:42
